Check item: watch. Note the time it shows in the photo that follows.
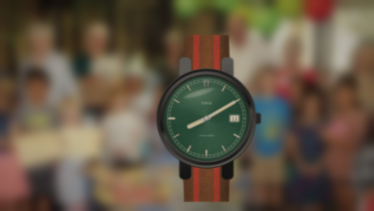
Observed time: 8:10
